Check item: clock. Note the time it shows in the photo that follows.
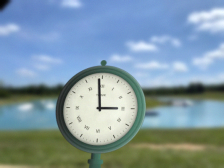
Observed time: 2:59
